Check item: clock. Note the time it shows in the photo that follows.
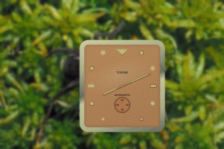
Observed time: 8:11
